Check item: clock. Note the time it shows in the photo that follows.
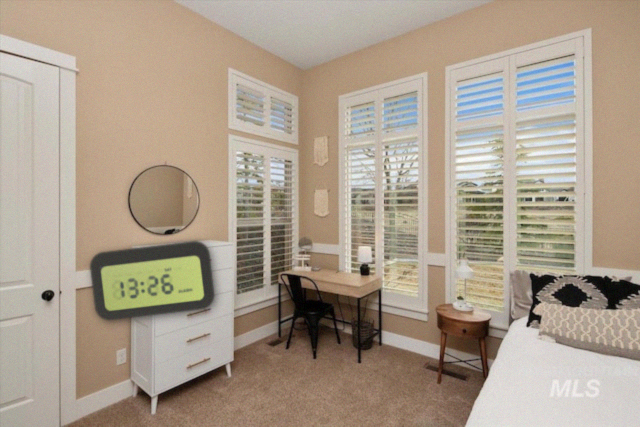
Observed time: 13:26
